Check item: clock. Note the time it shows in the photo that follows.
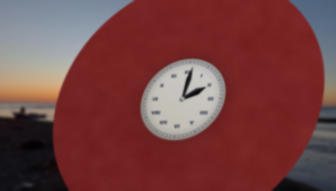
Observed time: 2:01
